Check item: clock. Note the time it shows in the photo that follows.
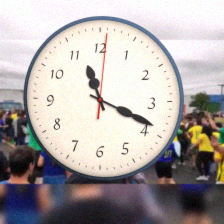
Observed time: 11:19:01
